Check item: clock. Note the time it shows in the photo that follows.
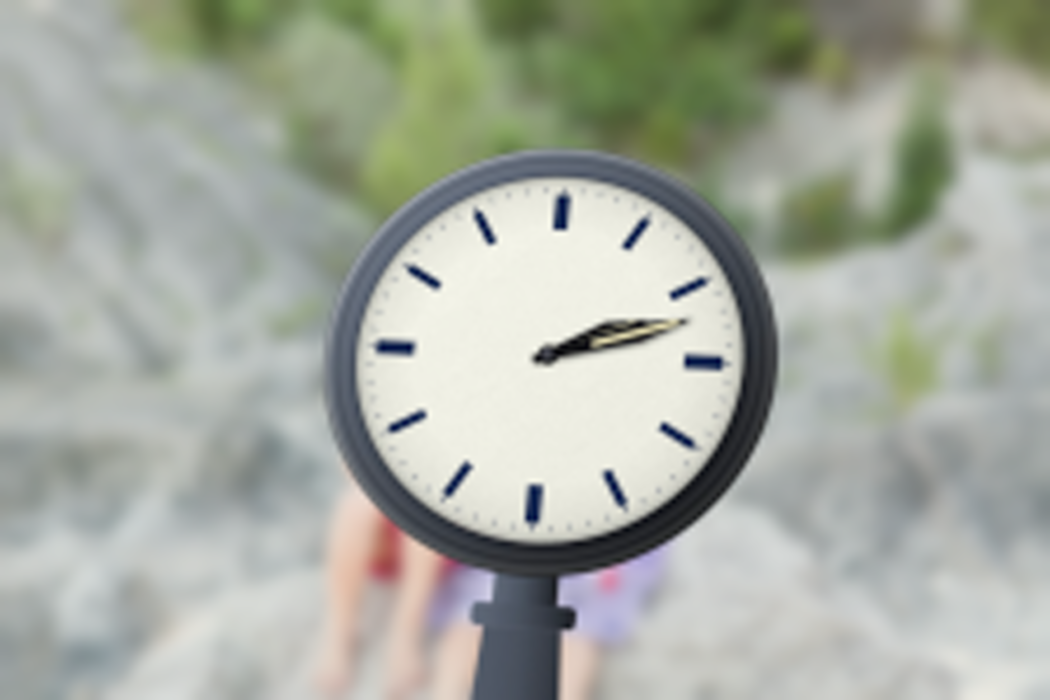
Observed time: 2:12
